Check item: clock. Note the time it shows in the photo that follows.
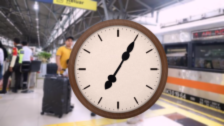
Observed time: 7:05
